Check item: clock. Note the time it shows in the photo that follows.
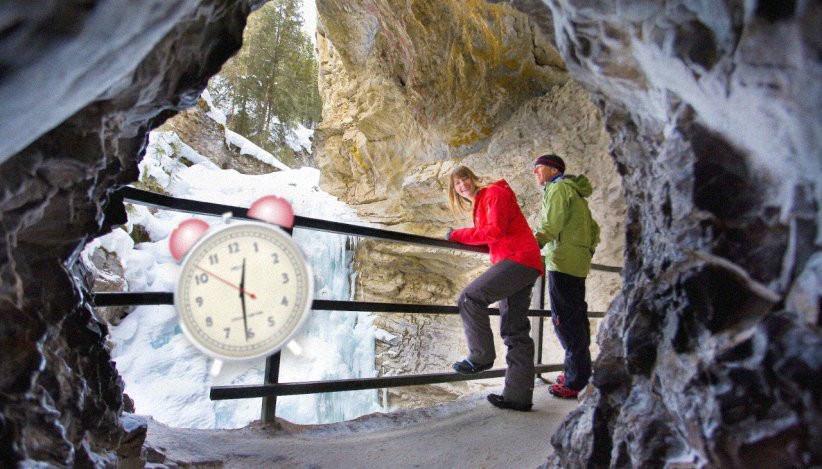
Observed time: 12:30:52
